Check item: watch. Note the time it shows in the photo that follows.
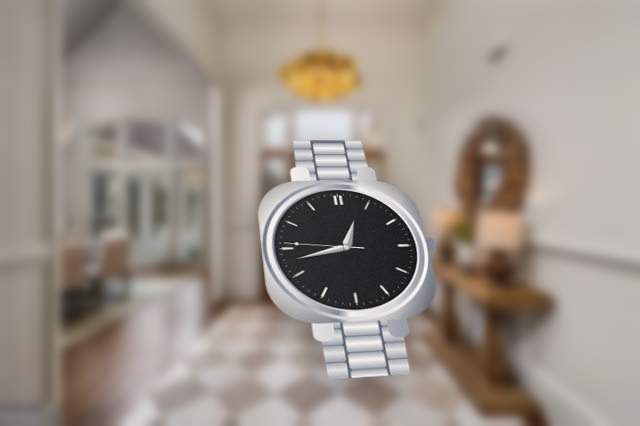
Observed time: 12:42:46
